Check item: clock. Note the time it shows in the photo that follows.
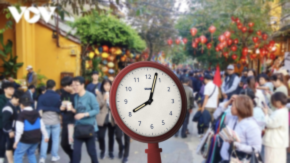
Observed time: 8:03
